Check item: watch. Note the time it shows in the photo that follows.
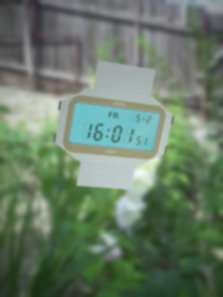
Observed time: 16:01
